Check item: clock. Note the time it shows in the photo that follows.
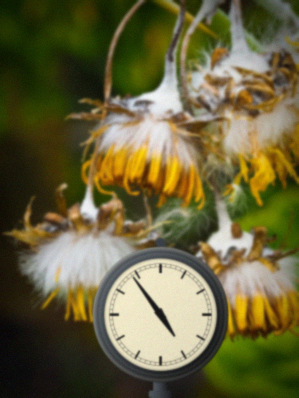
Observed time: 4:54
